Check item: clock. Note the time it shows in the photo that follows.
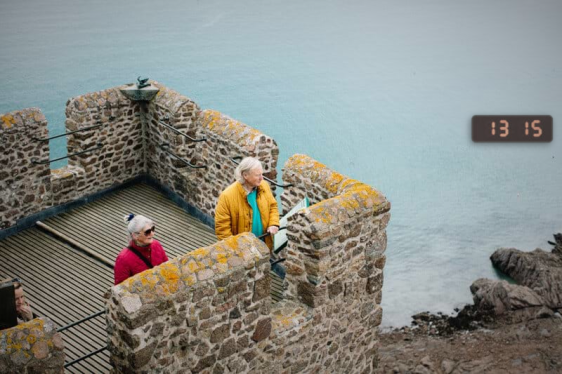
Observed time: 13:15
